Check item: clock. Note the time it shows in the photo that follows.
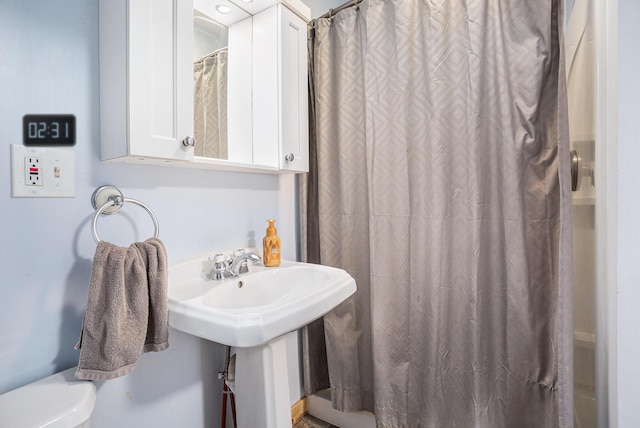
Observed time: 2:31
